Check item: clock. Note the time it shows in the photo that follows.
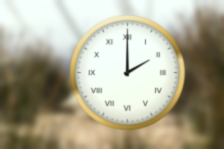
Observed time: 2:00
